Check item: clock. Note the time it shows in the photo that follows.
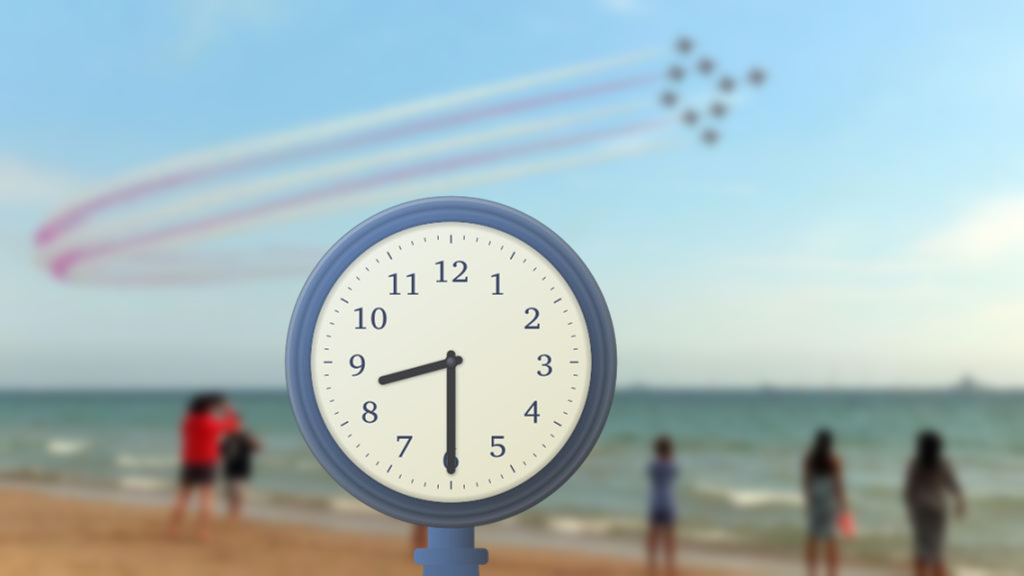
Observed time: 8:30
